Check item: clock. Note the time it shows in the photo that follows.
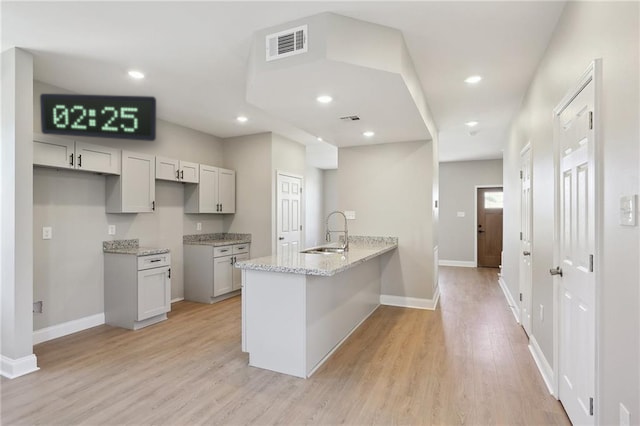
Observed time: 2:25
